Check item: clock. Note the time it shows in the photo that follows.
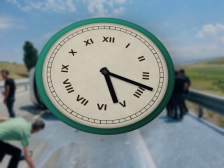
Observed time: 5:18
